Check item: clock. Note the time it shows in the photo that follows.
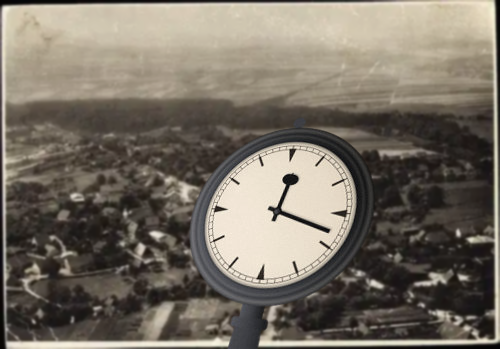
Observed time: 12:18
